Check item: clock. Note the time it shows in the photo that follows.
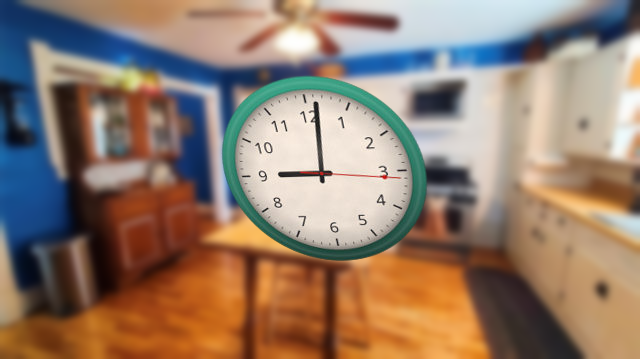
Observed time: 9:01:16
